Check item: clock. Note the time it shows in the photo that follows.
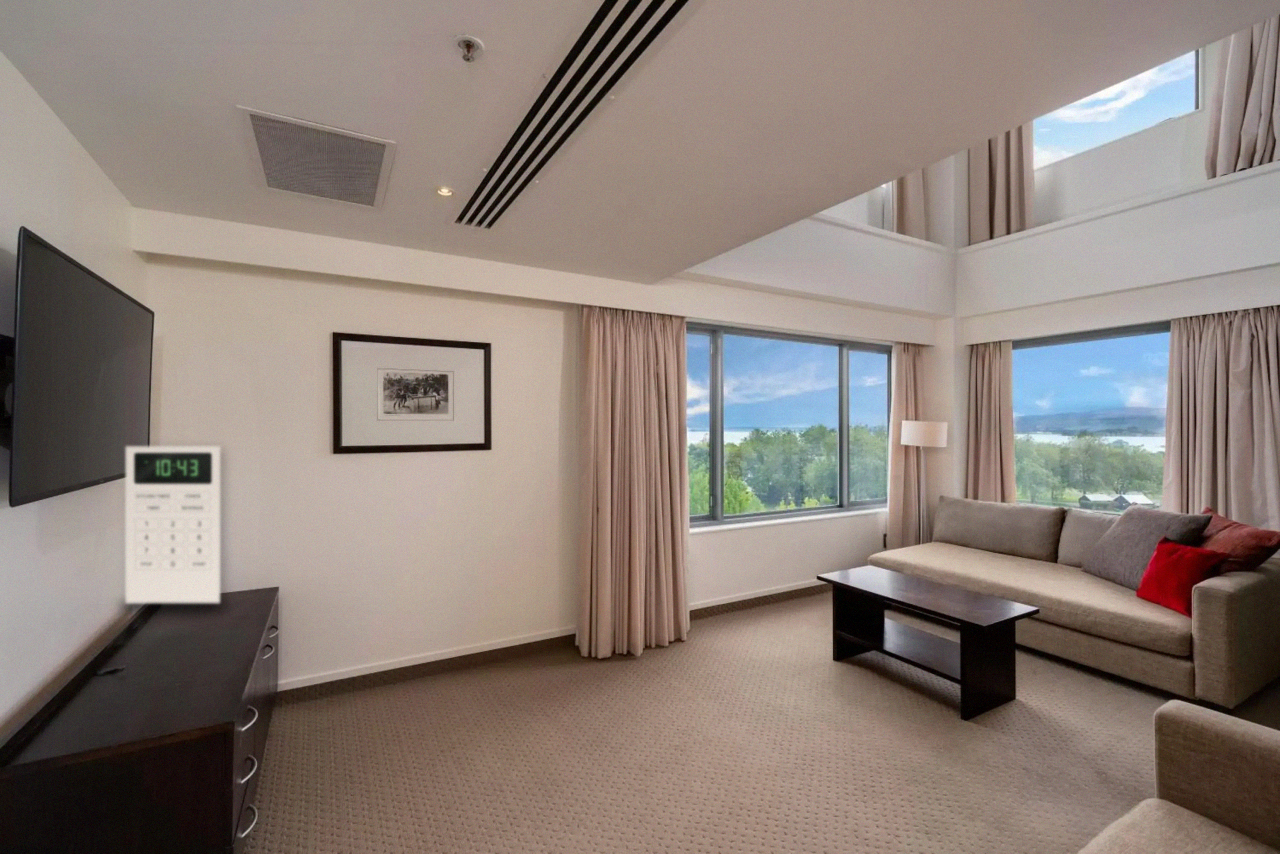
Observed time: 10:43
